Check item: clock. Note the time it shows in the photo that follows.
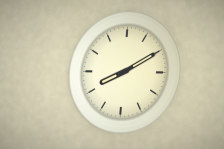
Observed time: 8:10
